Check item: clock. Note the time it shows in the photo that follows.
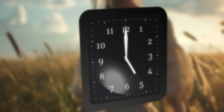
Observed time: 5:00
